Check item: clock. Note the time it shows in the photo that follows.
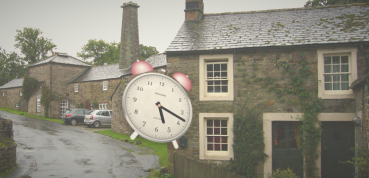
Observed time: 5:18
